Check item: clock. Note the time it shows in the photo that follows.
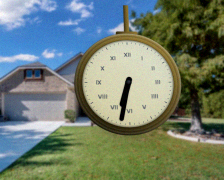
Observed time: 6:32
